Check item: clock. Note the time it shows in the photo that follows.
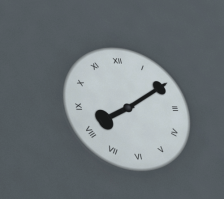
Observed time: 8:10
